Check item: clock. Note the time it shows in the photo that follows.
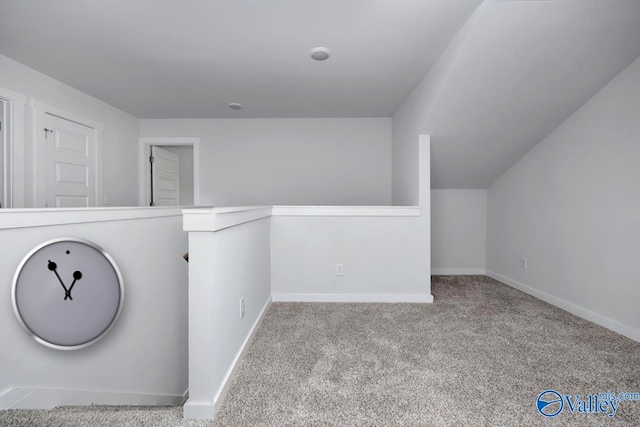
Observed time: 12:55
